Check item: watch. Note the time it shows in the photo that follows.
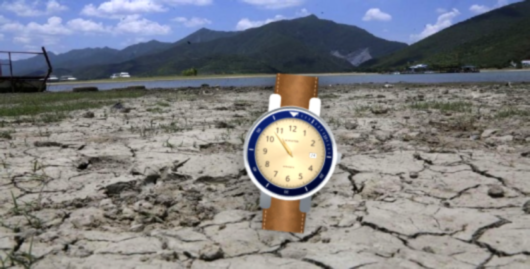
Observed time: 10:53
